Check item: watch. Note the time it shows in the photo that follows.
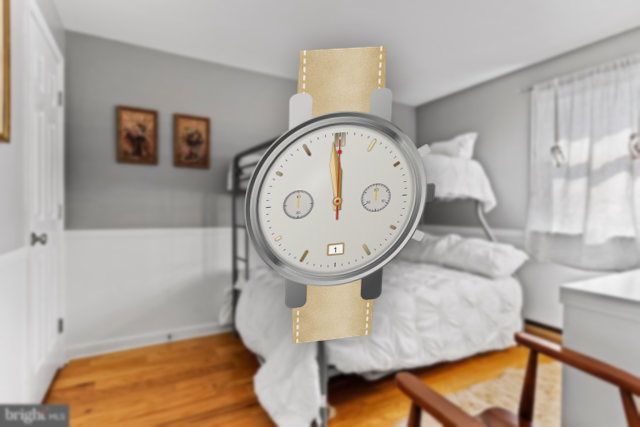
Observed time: 11:59
